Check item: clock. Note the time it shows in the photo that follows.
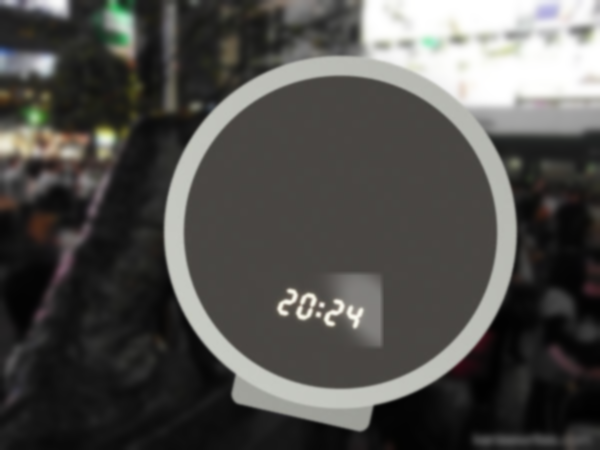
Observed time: 20:24
